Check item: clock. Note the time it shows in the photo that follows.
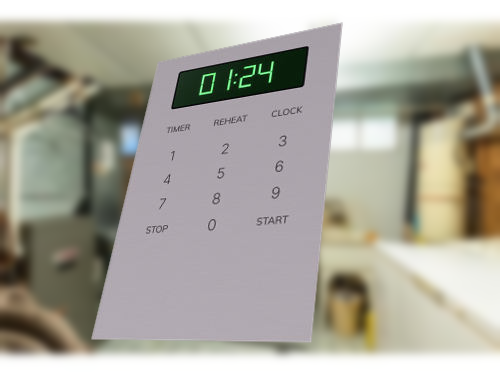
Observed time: 1:24
